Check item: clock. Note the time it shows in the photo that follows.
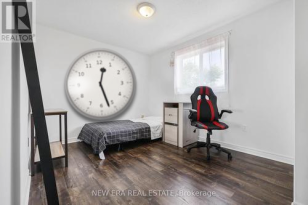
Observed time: 12:27
